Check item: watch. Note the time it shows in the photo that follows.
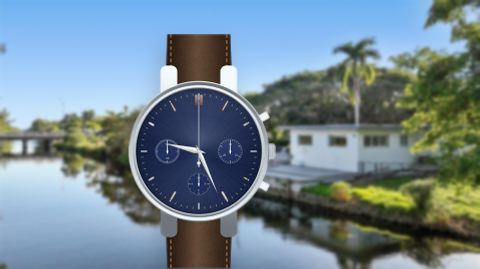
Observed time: 9:26
